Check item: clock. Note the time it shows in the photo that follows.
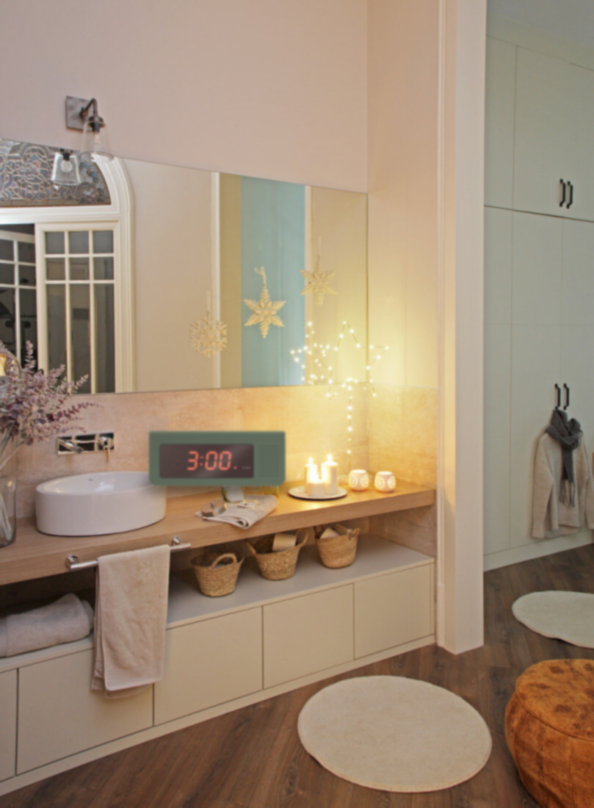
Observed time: 3:00
